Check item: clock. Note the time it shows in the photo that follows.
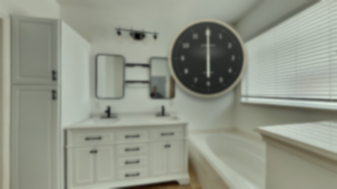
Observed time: 6:00
